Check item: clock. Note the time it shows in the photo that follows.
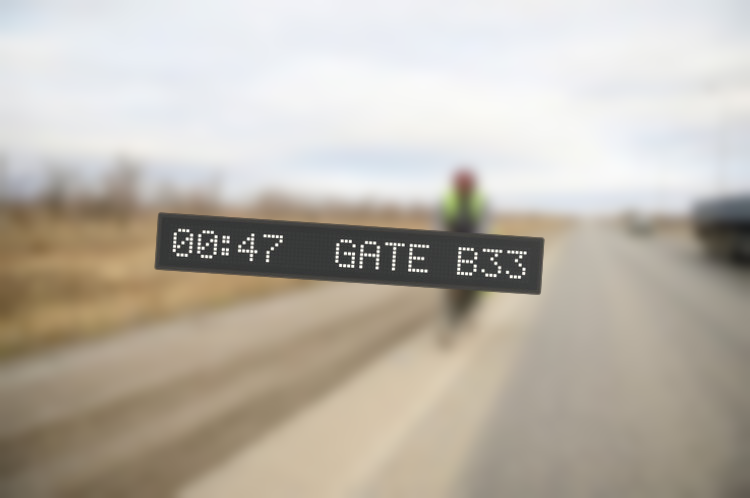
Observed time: 0:47
